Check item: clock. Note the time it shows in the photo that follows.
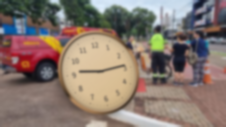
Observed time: 9:14
